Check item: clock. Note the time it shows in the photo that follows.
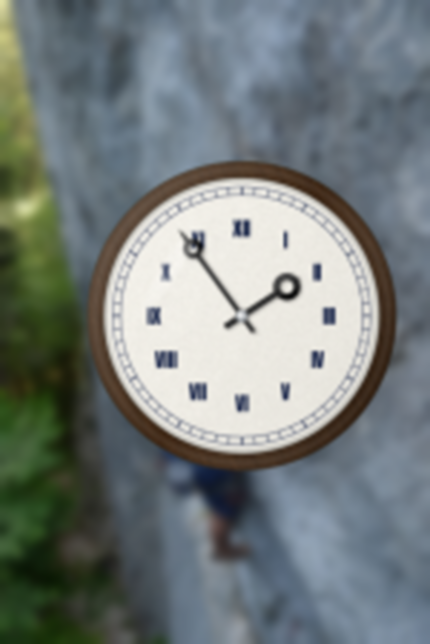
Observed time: 1:54
